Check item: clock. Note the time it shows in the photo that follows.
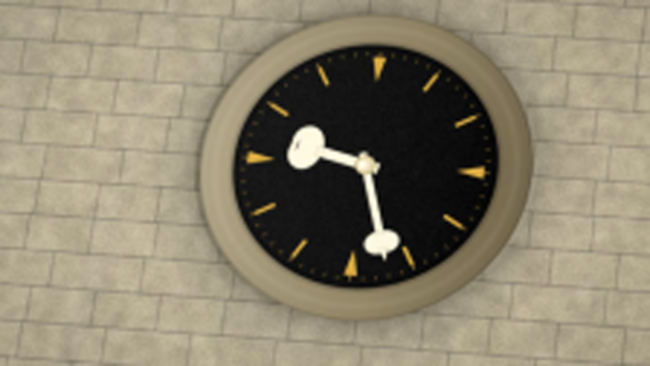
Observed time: 9:27
